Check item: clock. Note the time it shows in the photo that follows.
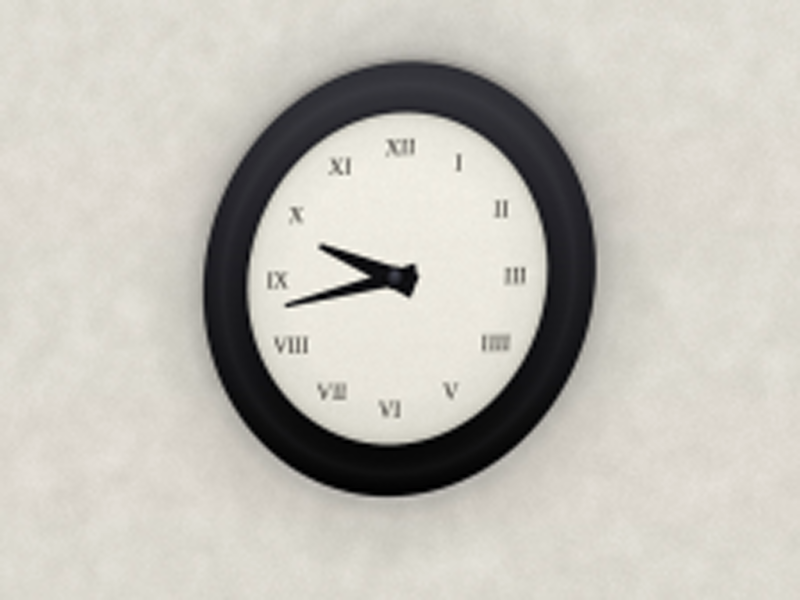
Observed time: 9:43
